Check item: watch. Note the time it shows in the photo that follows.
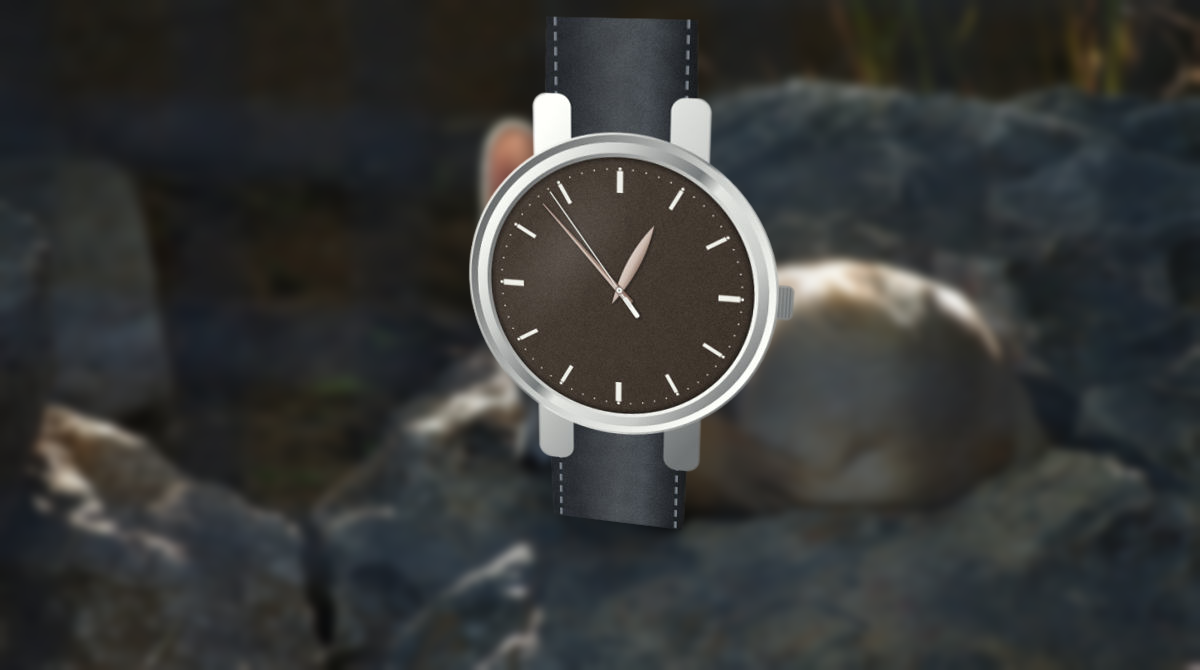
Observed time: 12:52:54
